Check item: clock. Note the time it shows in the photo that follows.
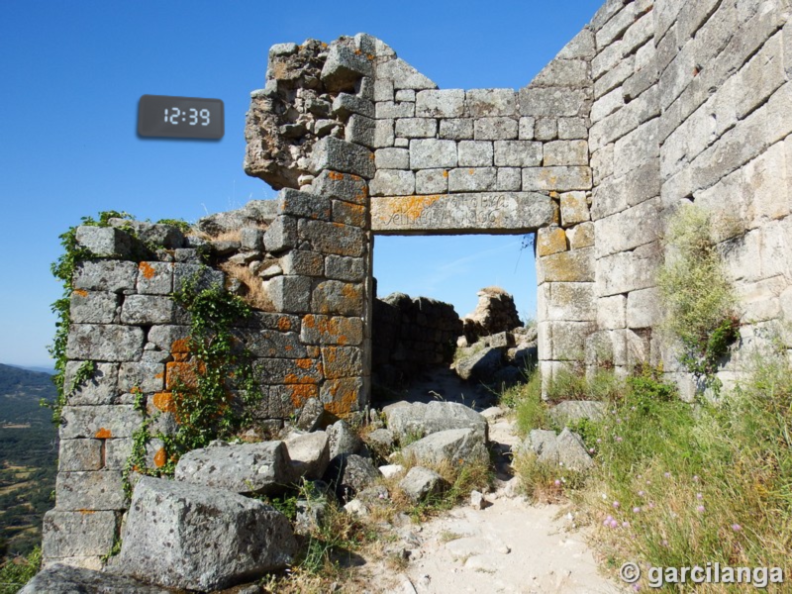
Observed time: 12:39
